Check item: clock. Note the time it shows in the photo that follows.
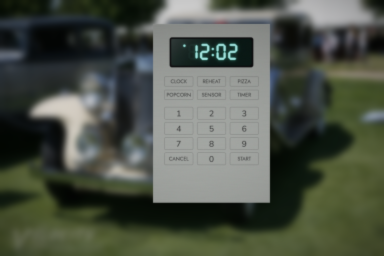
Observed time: 12:02
